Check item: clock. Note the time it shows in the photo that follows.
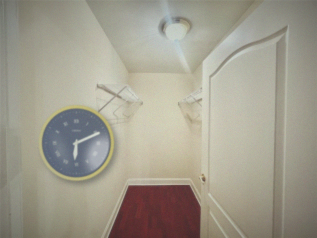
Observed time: 6:11
